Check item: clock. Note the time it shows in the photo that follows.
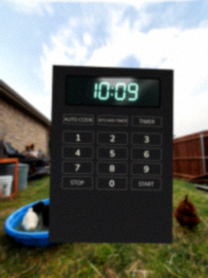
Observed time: 10:09
